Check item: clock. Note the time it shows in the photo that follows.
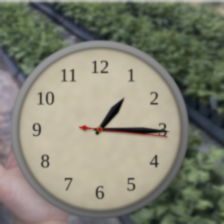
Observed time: 1:15:16
